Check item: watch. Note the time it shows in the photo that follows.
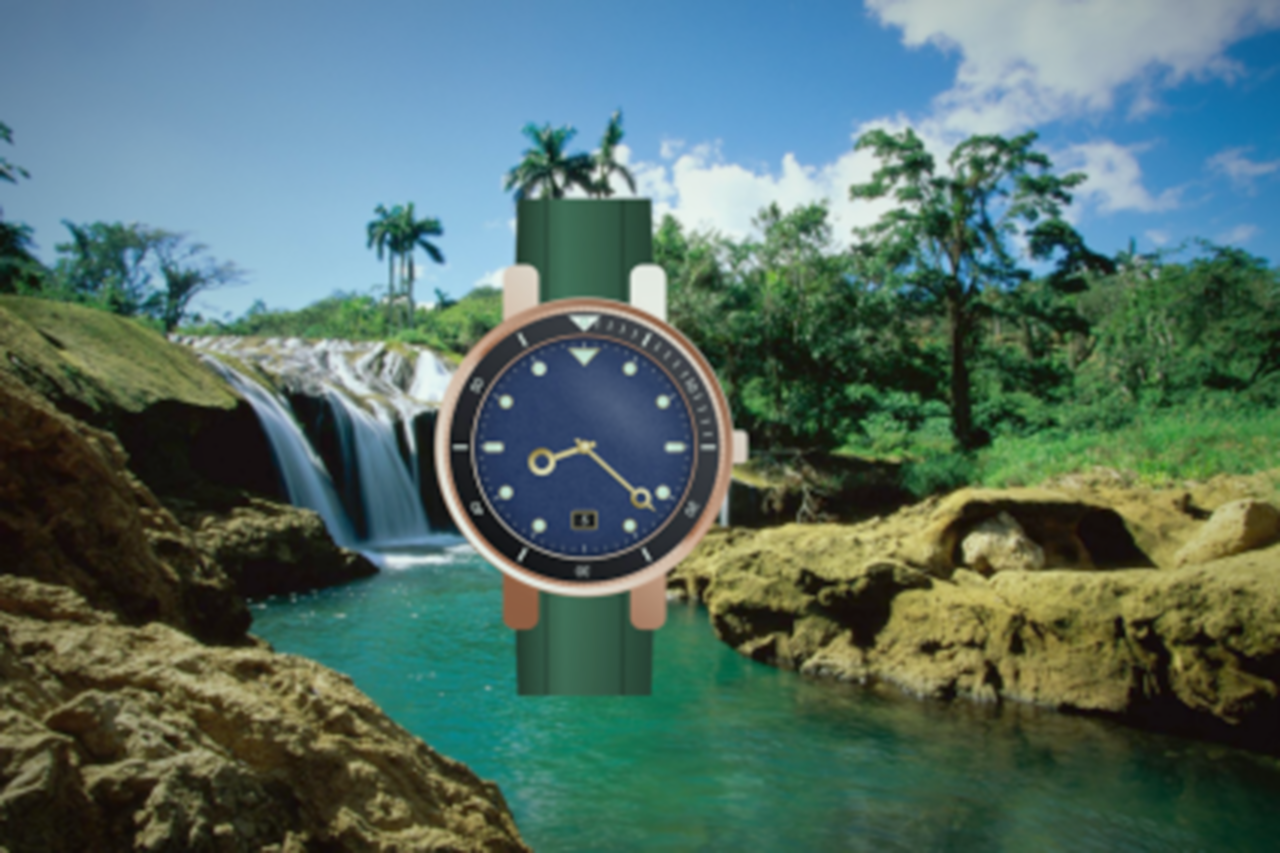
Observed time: 8:22
